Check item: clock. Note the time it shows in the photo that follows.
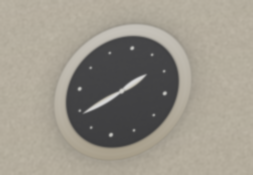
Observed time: 1:39
